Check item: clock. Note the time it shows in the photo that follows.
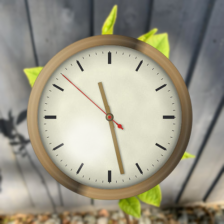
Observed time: 11:27:52
